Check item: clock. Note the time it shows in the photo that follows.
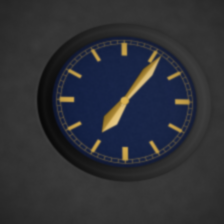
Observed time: 7:06
